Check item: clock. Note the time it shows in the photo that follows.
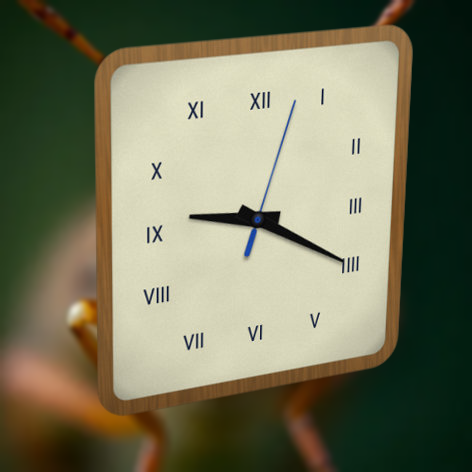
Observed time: 9:20:03
